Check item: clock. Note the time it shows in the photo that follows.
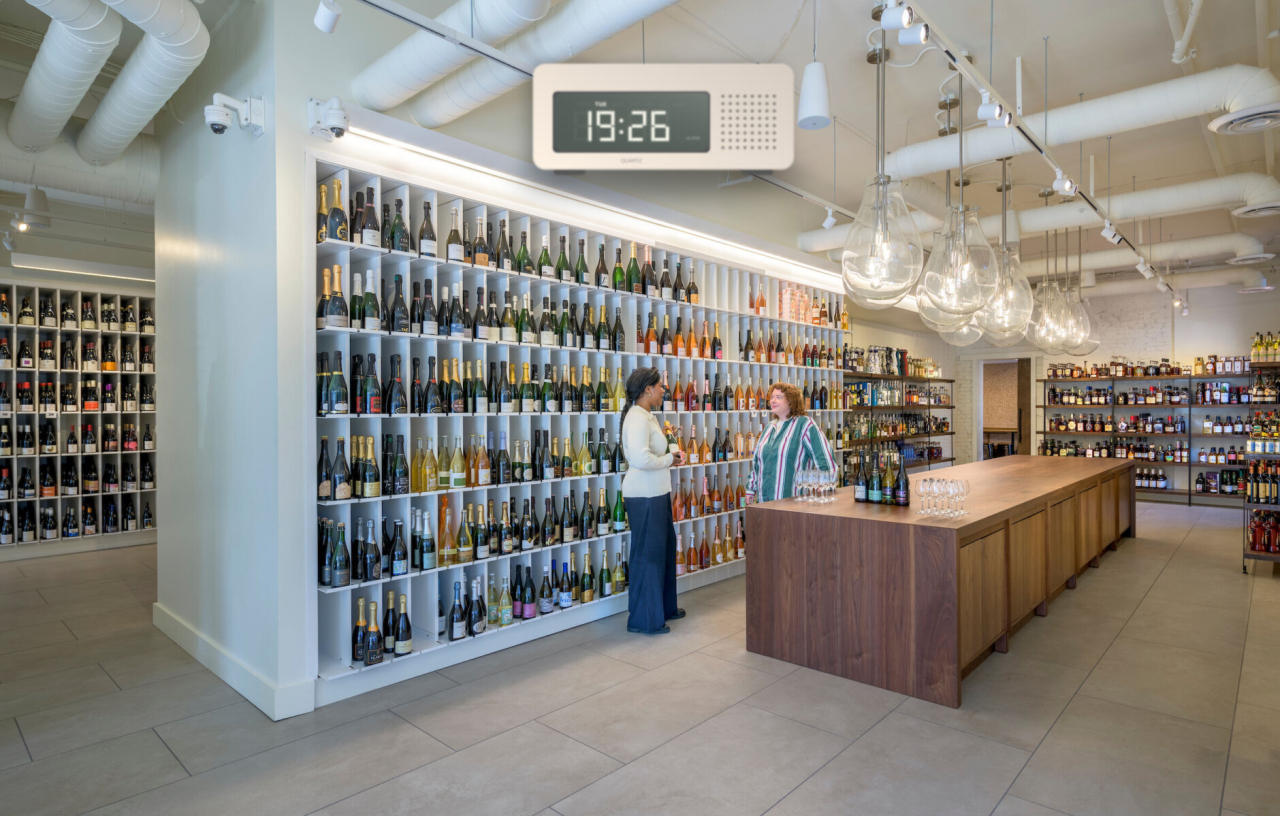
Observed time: 19:26
